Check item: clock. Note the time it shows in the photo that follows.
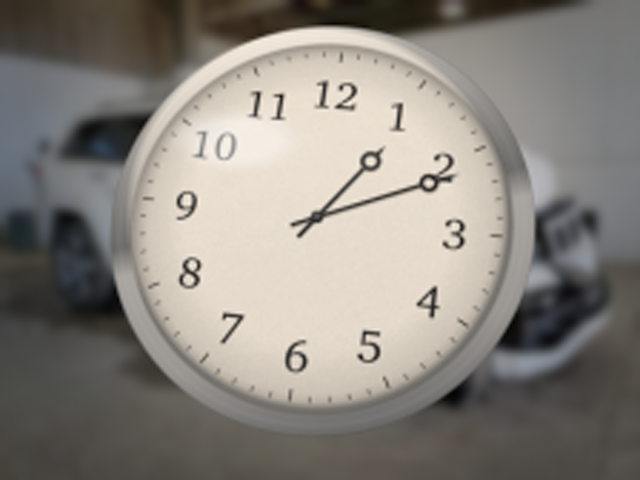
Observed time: 1:11
